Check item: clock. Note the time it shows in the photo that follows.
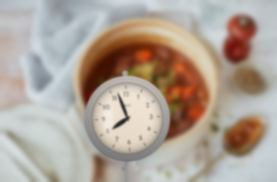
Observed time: 7:57
